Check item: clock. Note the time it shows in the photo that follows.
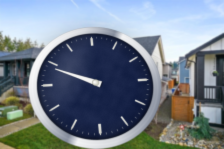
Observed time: 9:49
